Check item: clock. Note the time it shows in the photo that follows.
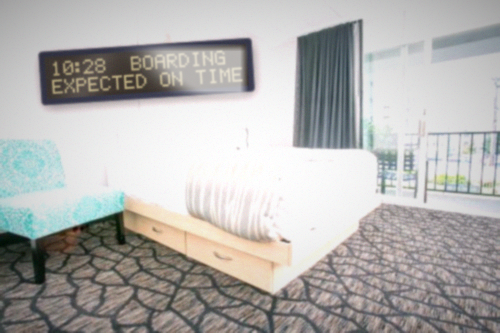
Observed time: 10:28
